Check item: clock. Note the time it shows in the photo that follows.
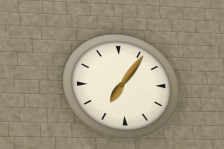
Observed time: 7:06
